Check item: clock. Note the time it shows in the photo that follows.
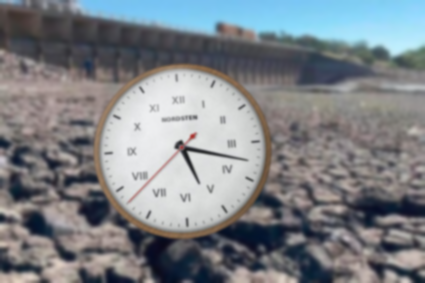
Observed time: 5:17:38
